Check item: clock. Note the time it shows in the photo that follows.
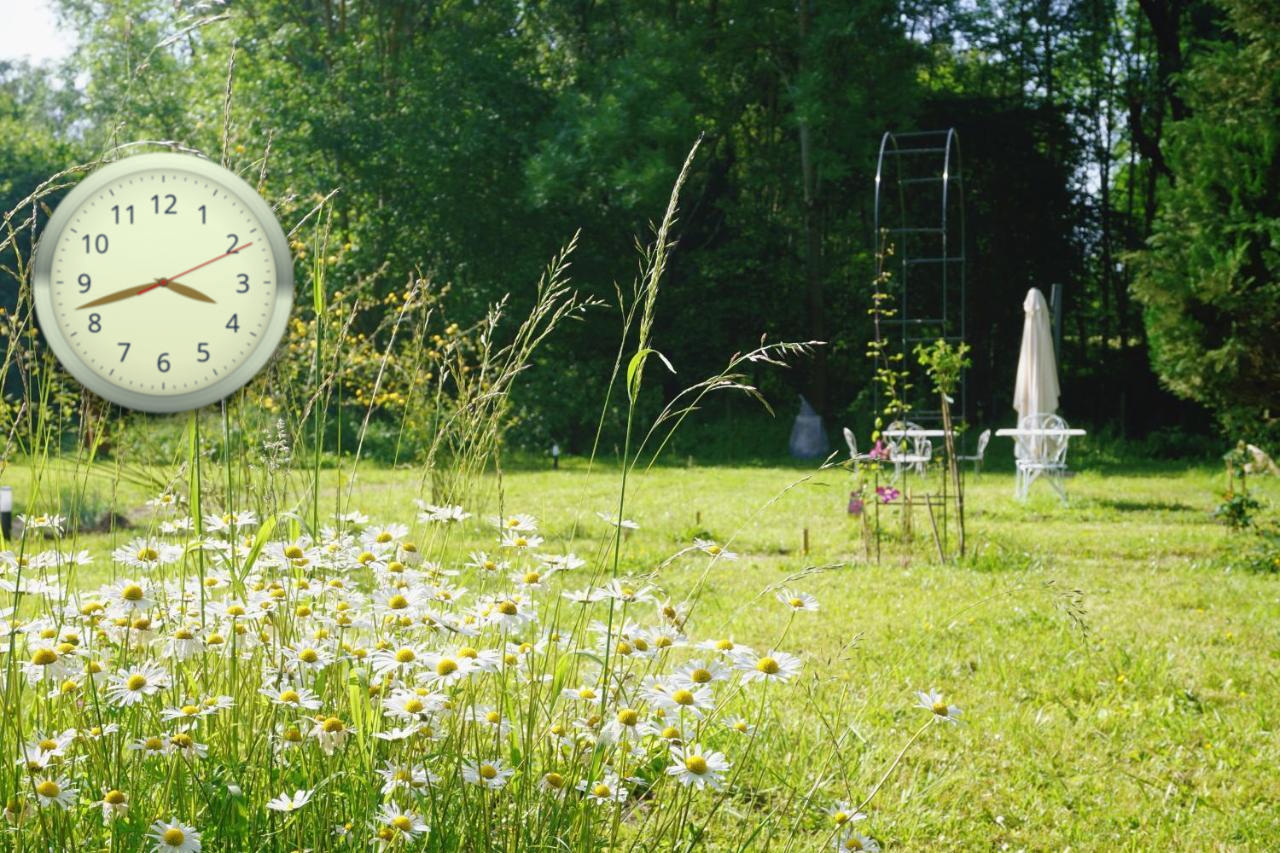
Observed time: 3:42:11
